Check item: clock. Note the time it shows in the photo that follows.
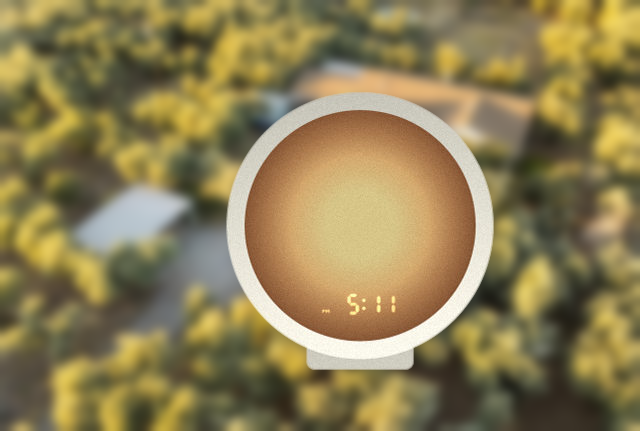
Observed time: 5:11
